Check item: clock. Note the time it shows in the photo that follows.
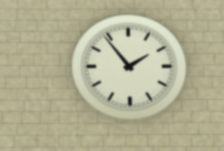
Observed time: 1:54
